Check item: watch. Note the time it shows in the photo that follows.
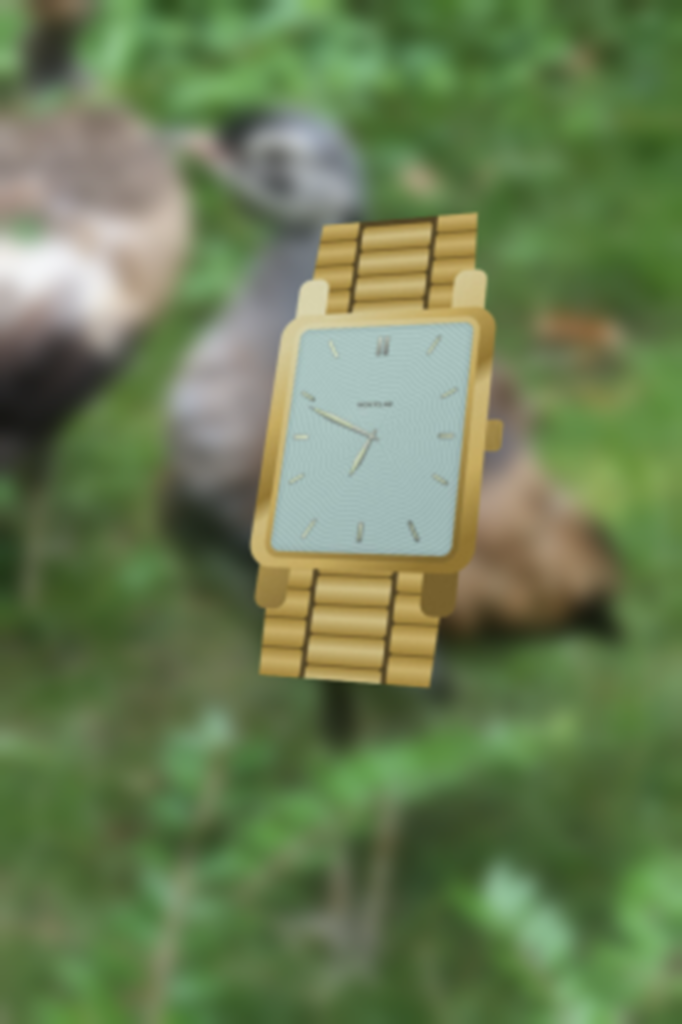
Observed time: 6:49
